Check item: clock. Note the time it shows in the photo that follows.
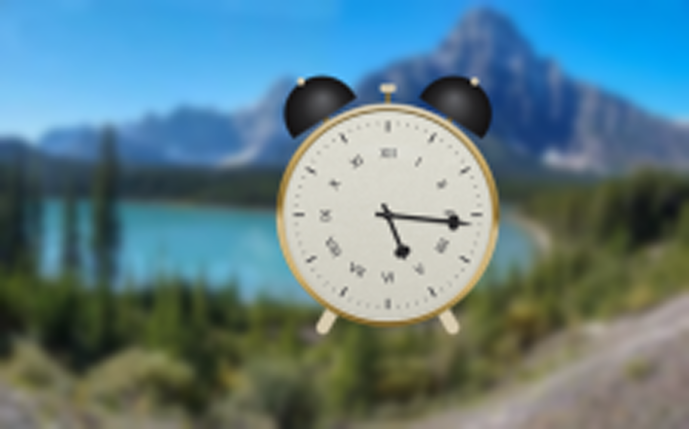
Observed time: 5:16
